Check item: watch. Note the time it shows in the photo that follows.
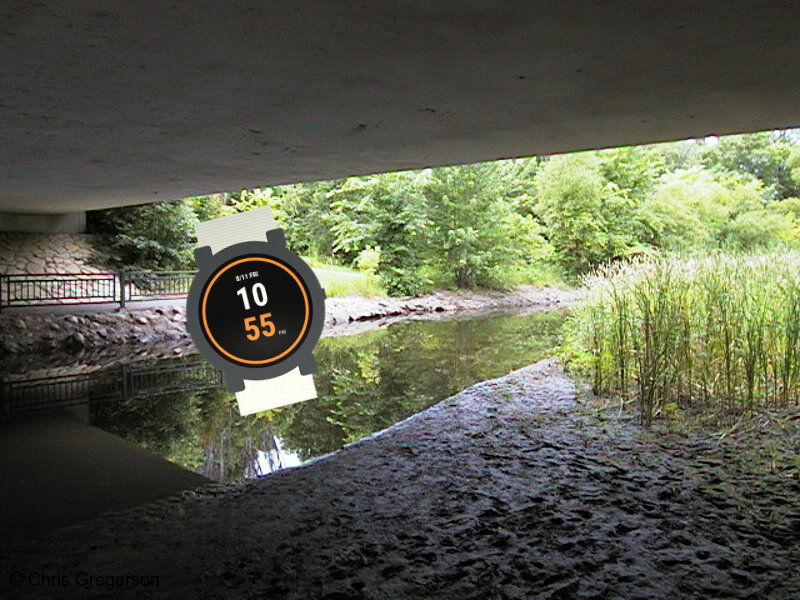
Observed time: 10:55
